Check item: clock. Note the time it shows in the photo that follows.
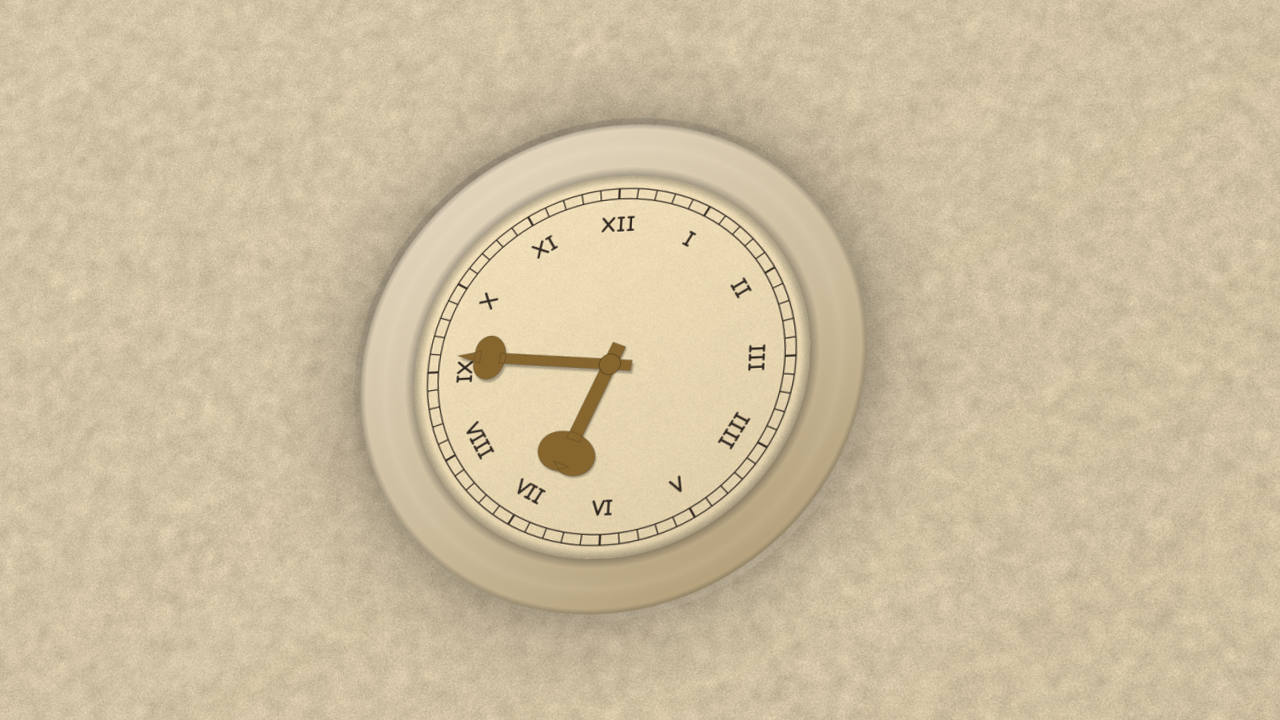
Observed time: 6:46
